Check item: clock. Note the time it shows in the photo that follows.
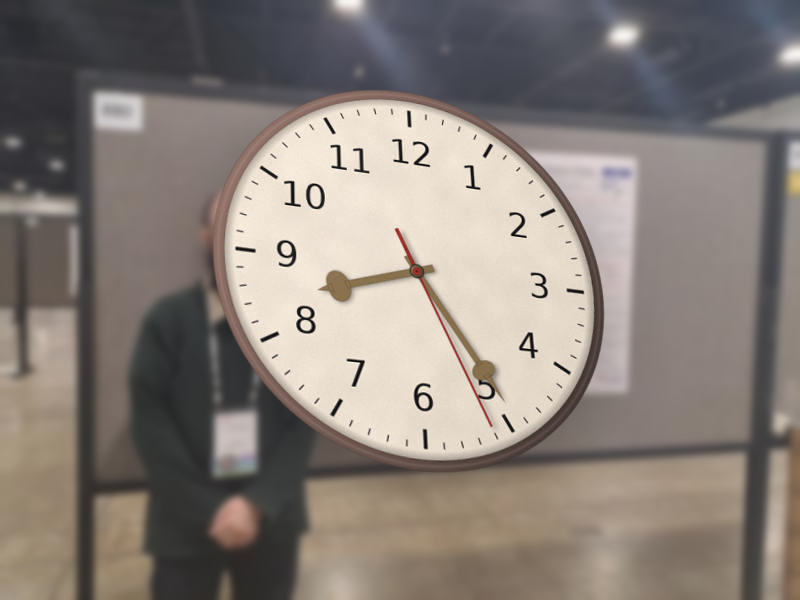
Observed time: 8:24:26
